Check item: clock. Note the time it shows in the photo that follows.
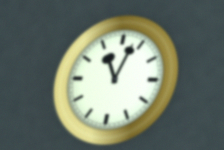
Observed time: 11:03
